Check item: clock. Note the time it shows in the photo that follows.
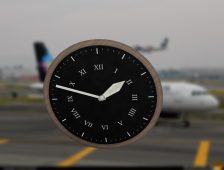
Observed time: 1:48
